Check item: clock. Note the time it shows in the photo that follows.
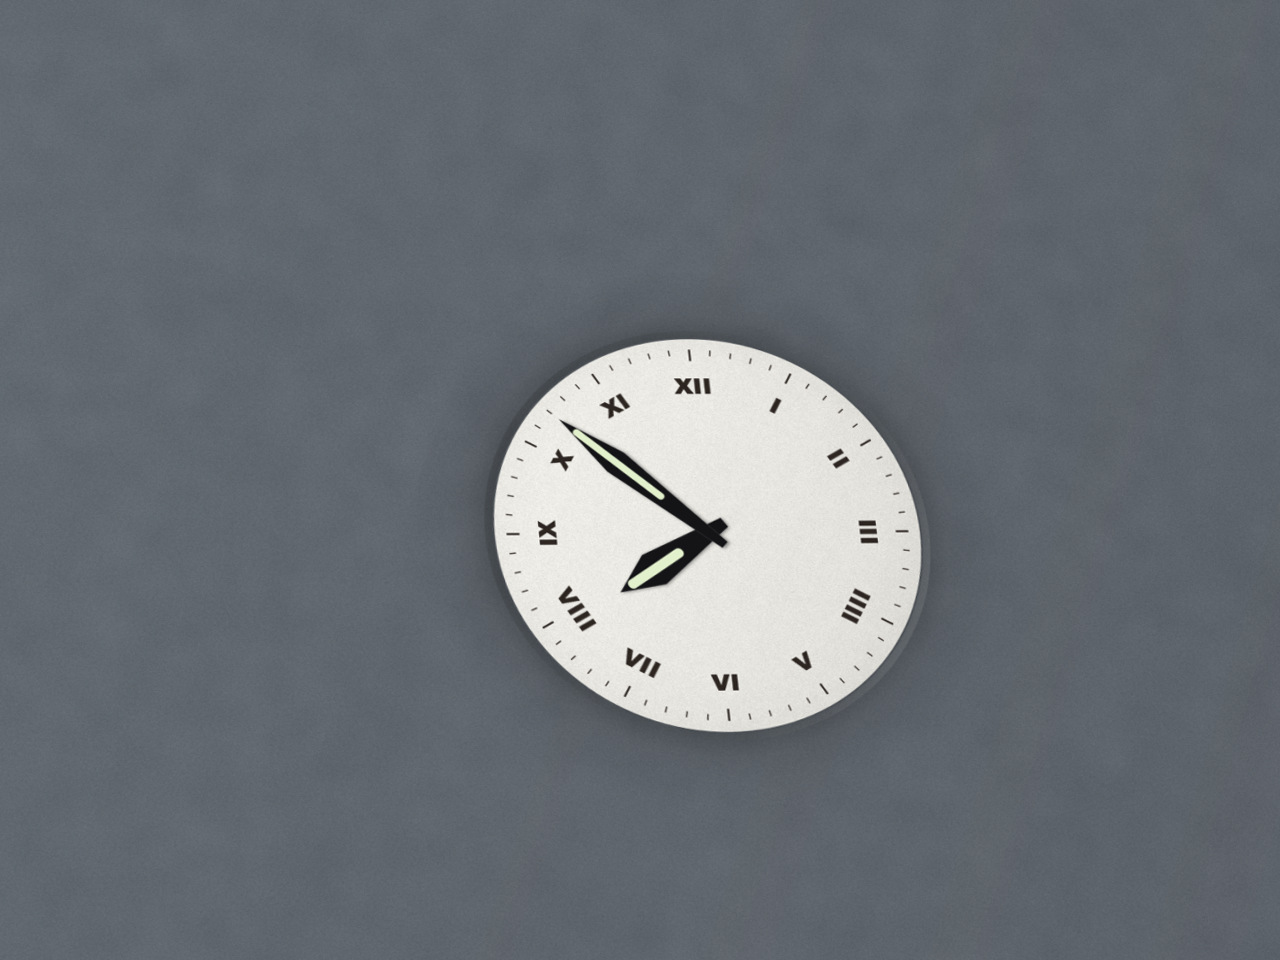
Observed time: 7:52
